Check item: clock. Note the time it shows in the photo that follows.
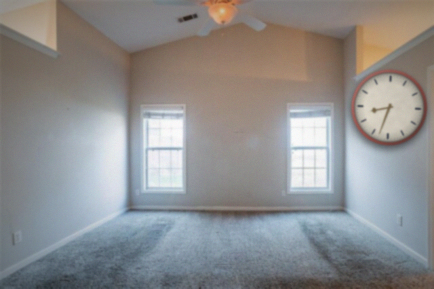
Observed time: 8:33
